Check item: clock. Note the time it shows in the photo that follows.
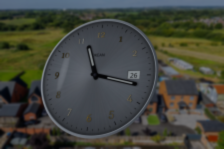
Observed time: 11:17
